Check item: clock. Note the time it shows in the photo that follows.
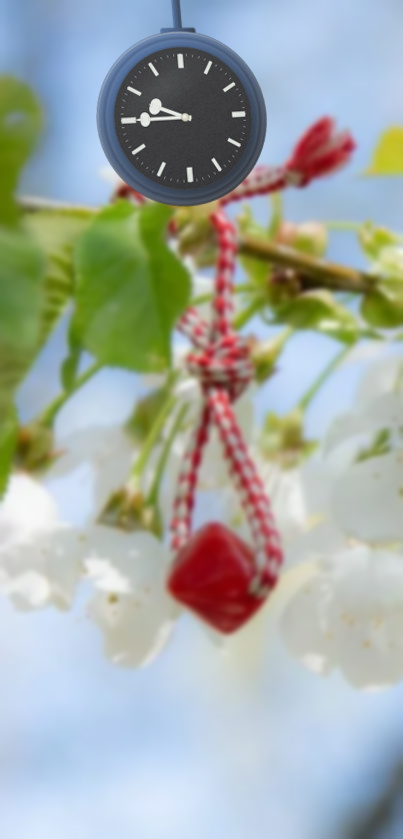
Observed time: 9:45
